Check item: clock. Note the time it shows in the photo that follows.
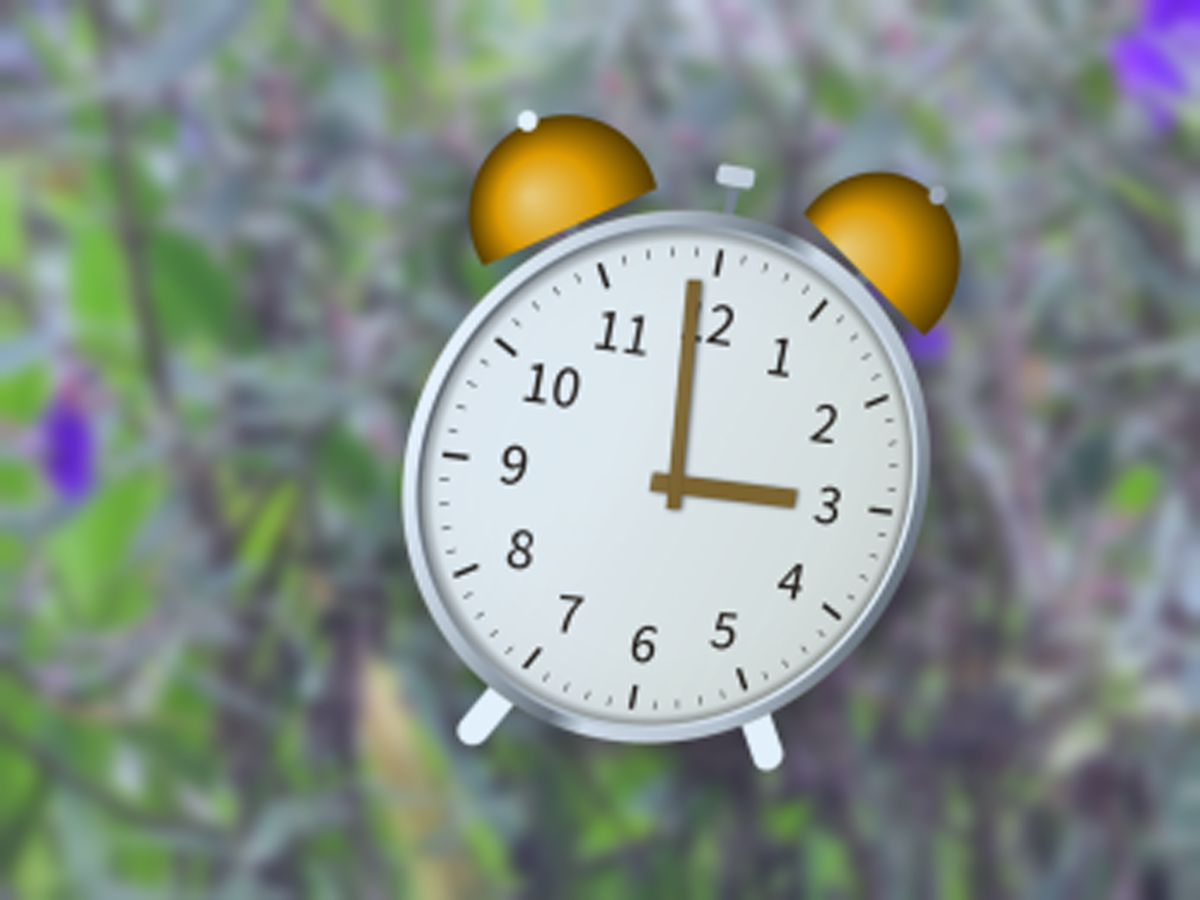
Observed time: 2:59
